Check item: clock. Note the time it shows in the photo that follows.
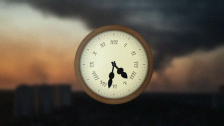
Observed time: 4:32
